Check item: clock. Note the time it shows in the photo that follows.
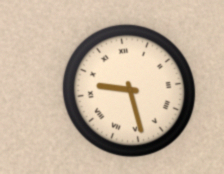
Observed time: 9:29
